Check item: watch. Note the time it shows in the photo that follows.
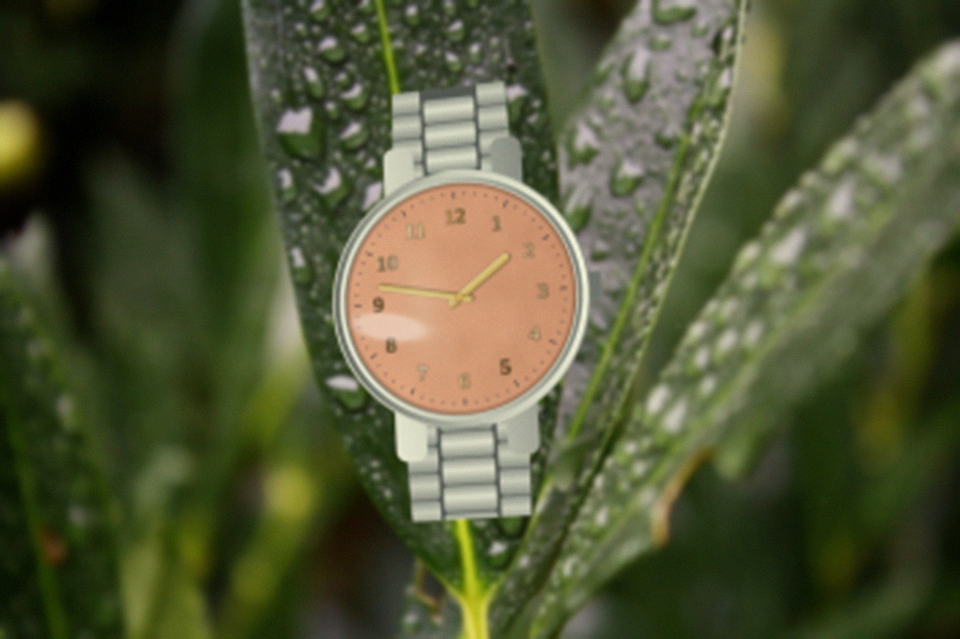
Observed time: 1:47
